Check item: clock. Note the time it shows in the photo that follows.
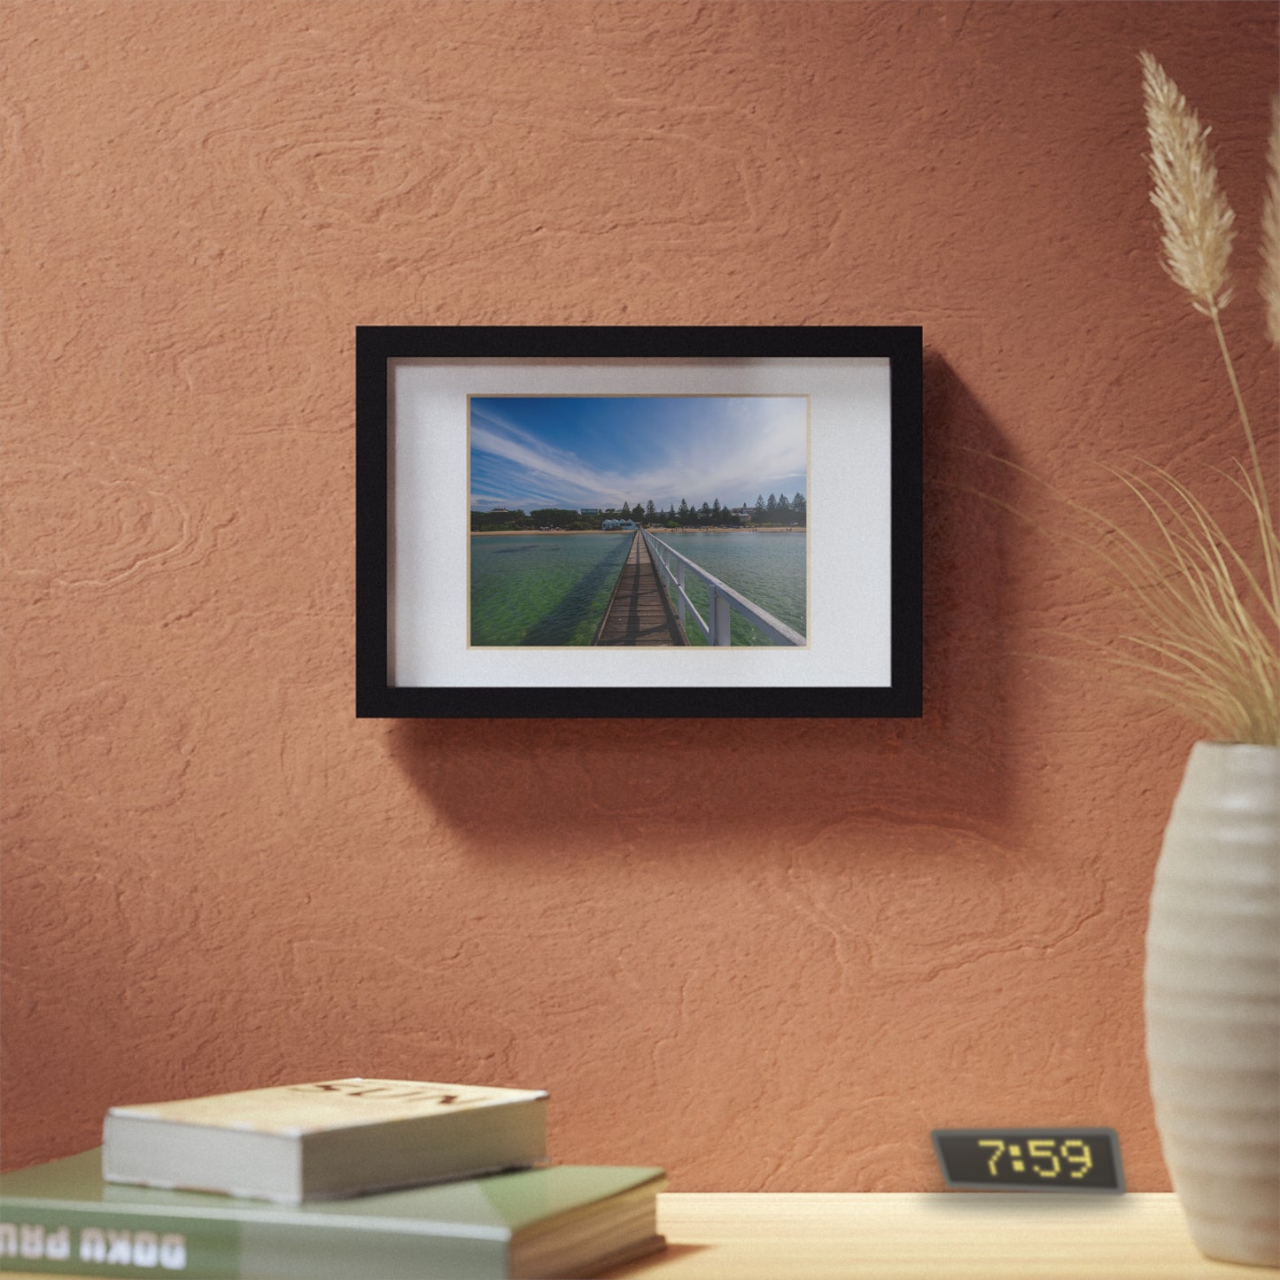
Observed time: 7:59
